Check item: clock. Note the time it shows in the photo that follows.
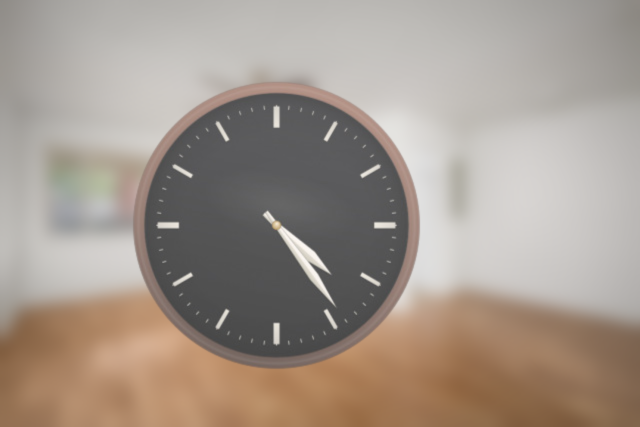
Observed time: 4:24
